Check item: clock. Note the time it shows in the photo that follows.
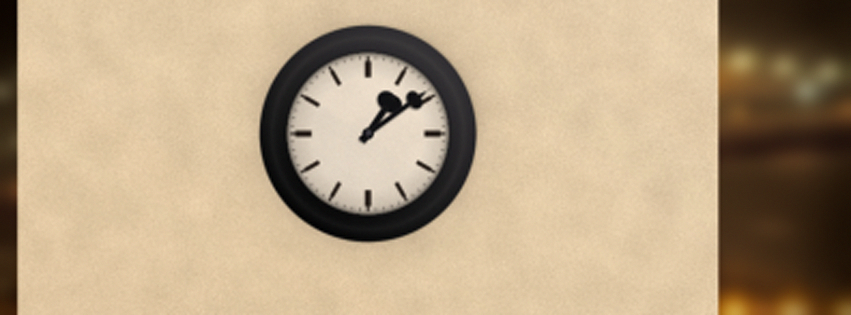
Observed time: 1:09
